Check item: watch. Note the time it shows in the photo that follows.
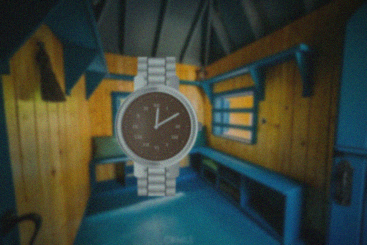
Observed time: 12:10
